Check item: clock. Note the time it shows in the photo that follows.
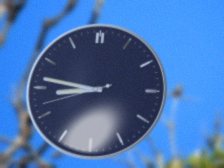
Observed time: 8:46:42
